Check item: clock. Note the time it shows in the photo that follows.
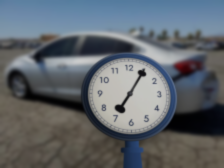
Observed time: 7:05
